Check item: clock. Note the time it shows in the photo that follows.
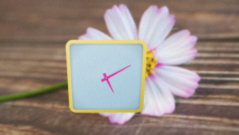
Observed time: 5:10
